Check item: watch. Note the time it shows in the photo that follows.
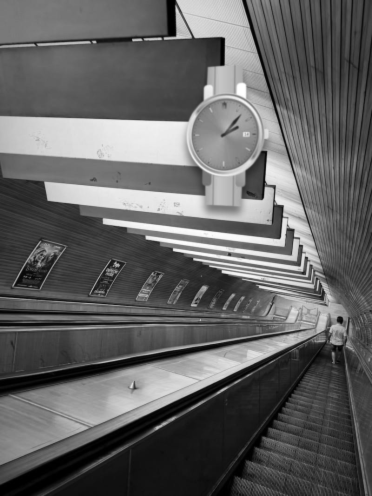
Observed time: 2:07
